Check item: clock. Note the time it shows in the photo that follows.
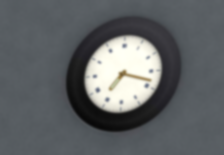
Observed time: 7:18
